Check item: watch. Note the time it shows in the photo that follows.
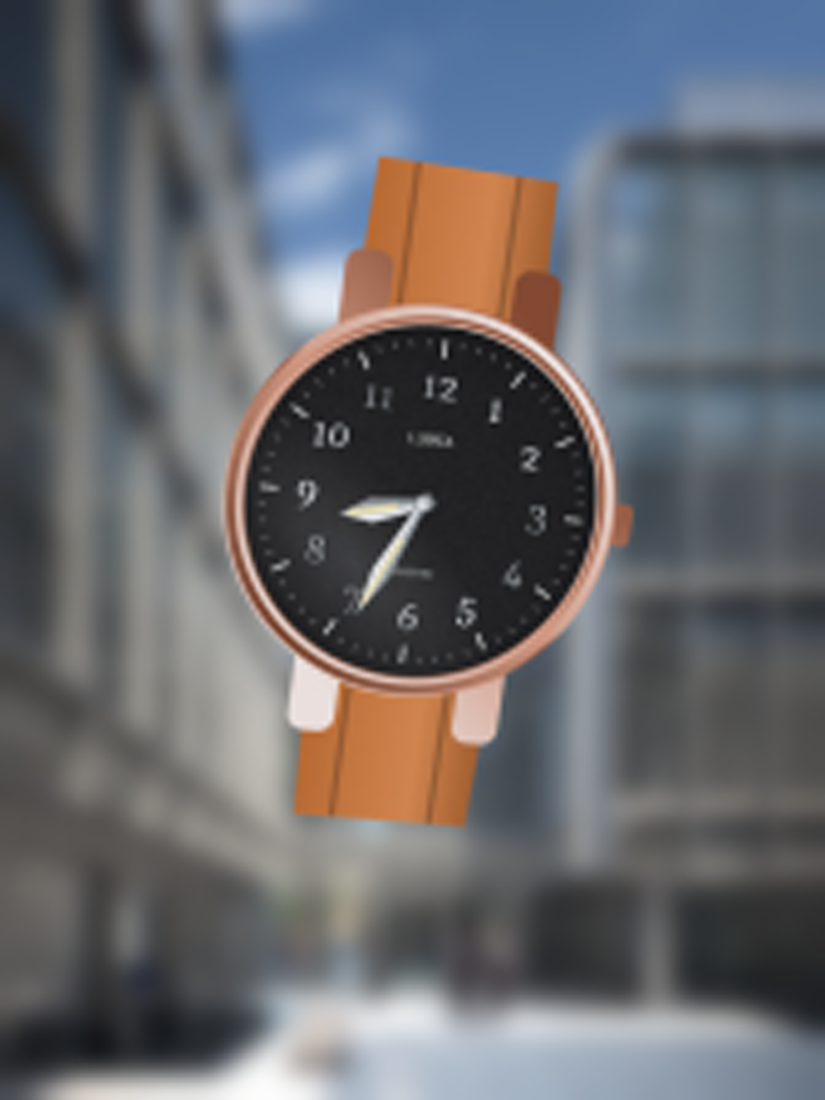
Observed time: 8:34
